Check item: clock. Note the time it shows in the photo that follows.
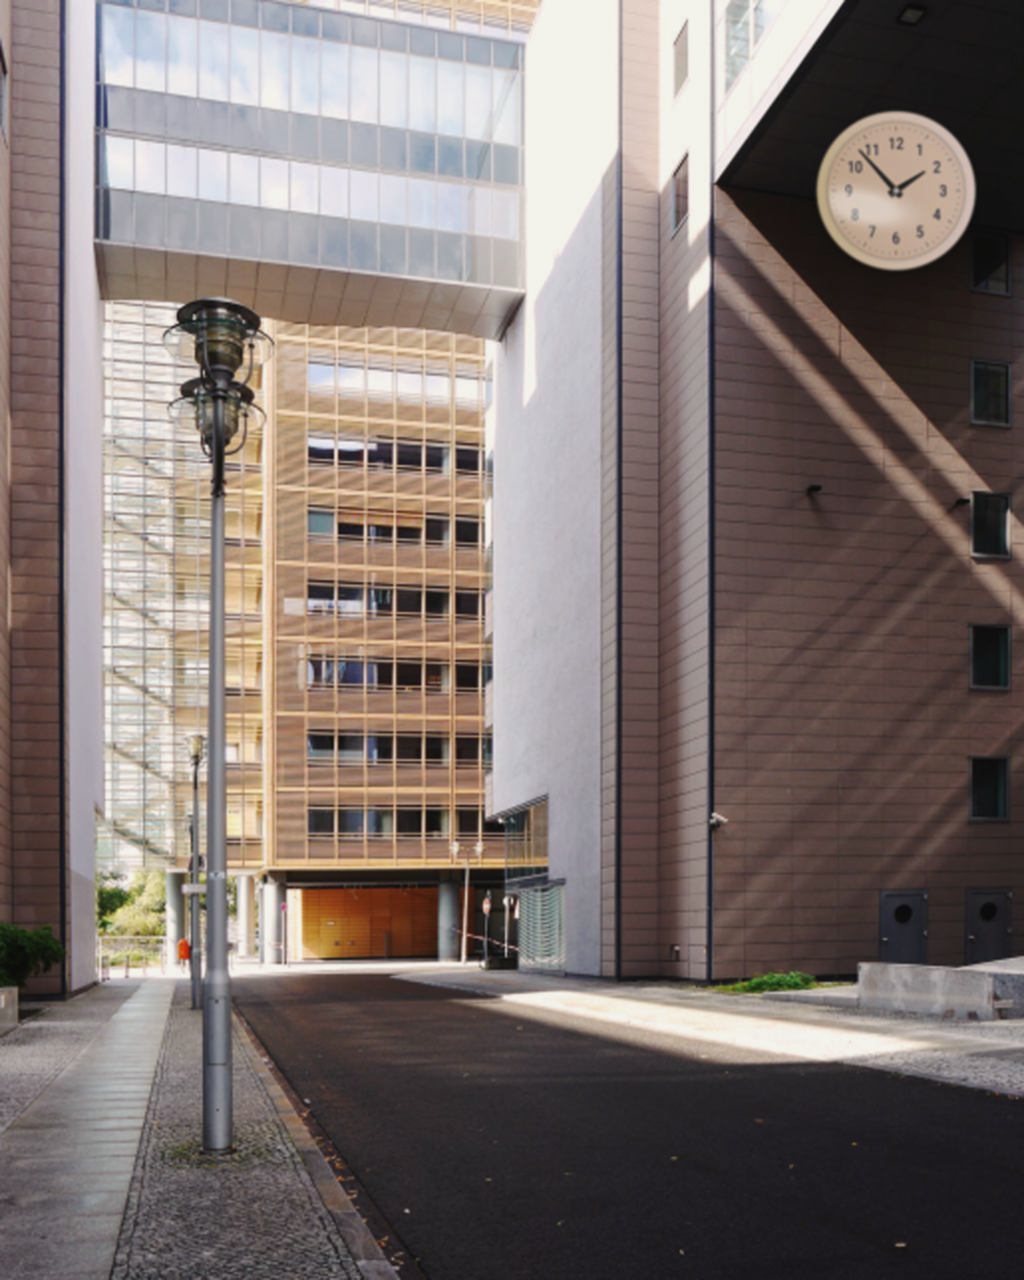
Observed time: 1:53
